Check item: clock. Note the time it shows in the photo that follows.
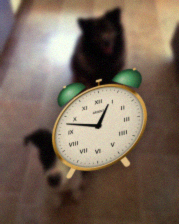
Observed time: 12:48
